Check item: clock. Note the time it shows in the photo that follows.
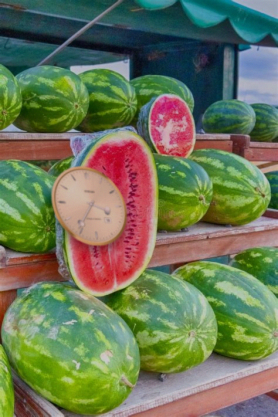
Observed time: 3:36
